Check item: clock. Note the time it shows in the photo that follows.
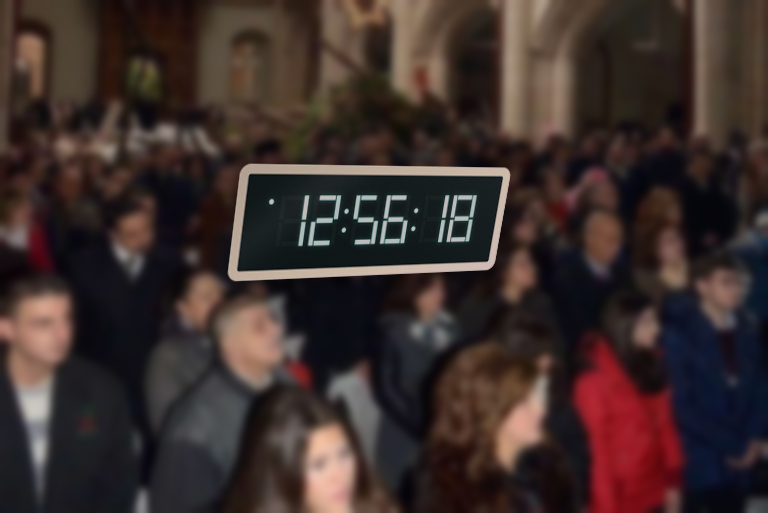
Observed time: 12:56:18
